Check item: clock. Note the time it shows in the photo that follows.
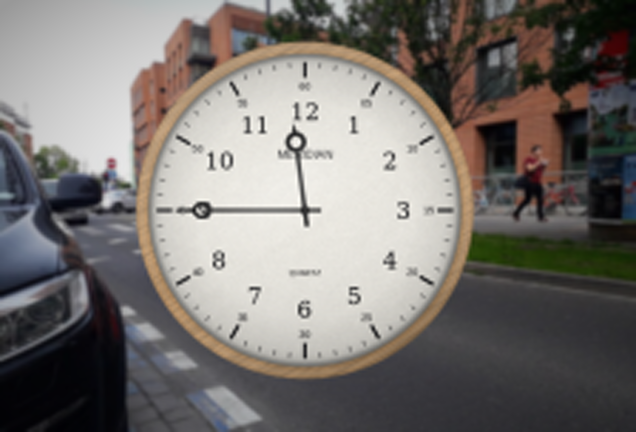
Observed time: 11:45
